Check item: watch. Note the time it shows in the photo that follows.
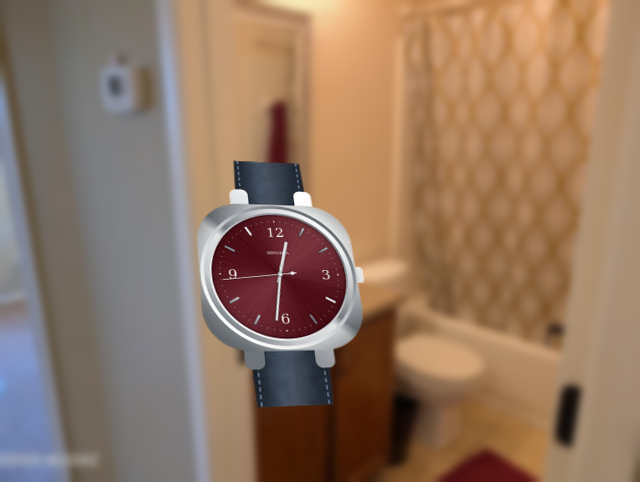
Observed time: 12:31:44
